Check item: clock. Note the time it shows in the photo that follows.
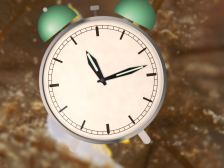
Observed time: 11:13
